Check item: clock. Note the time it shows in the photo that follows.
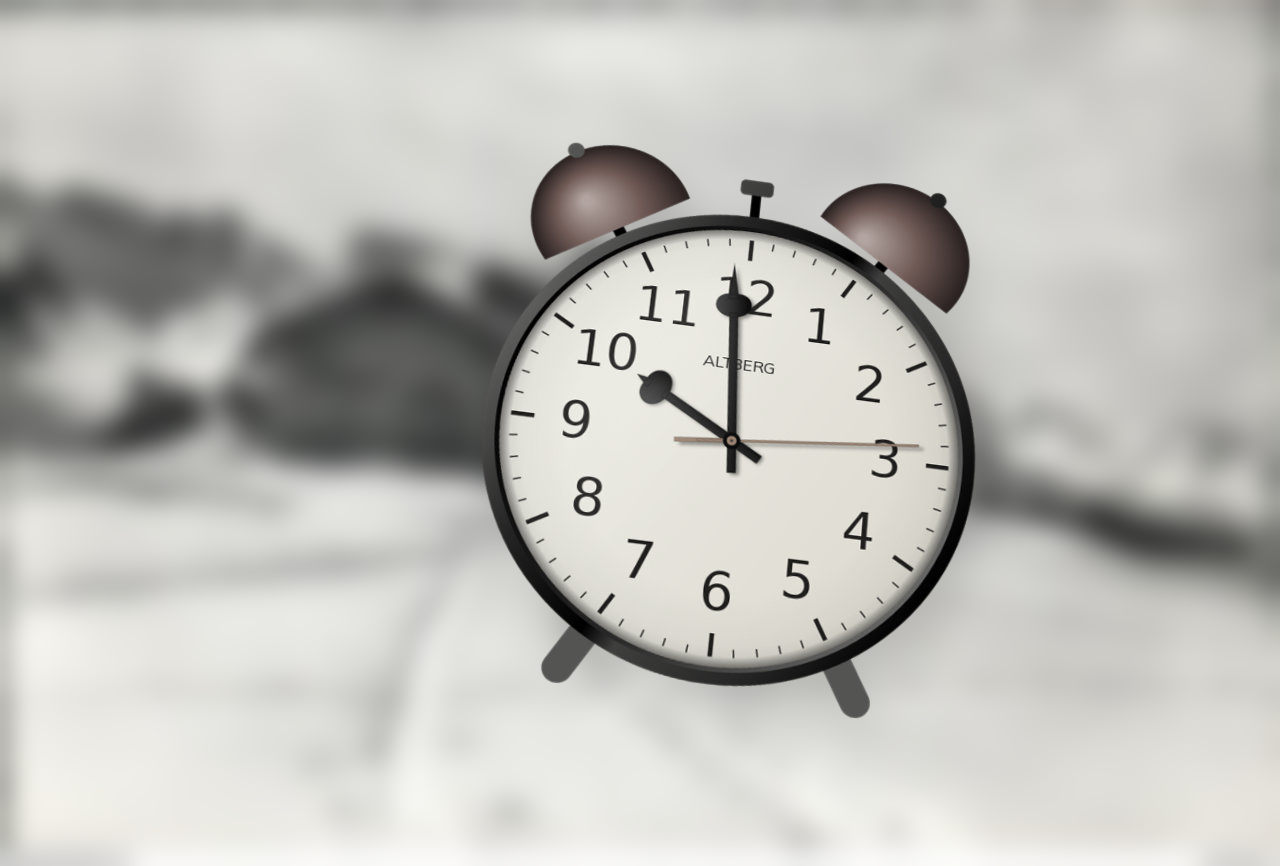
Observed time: 9:59:14
